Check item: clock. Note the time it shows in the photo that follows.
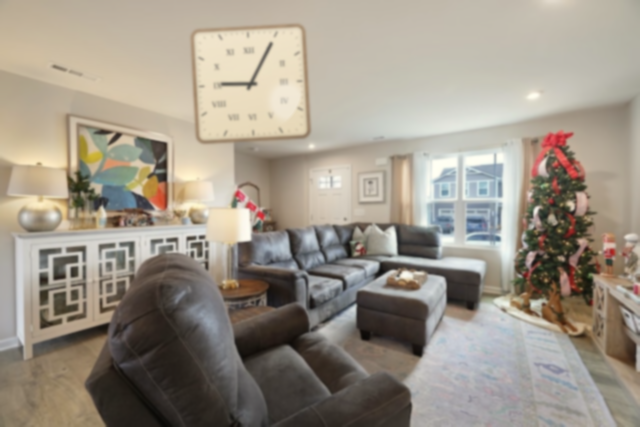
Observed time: 9:05
